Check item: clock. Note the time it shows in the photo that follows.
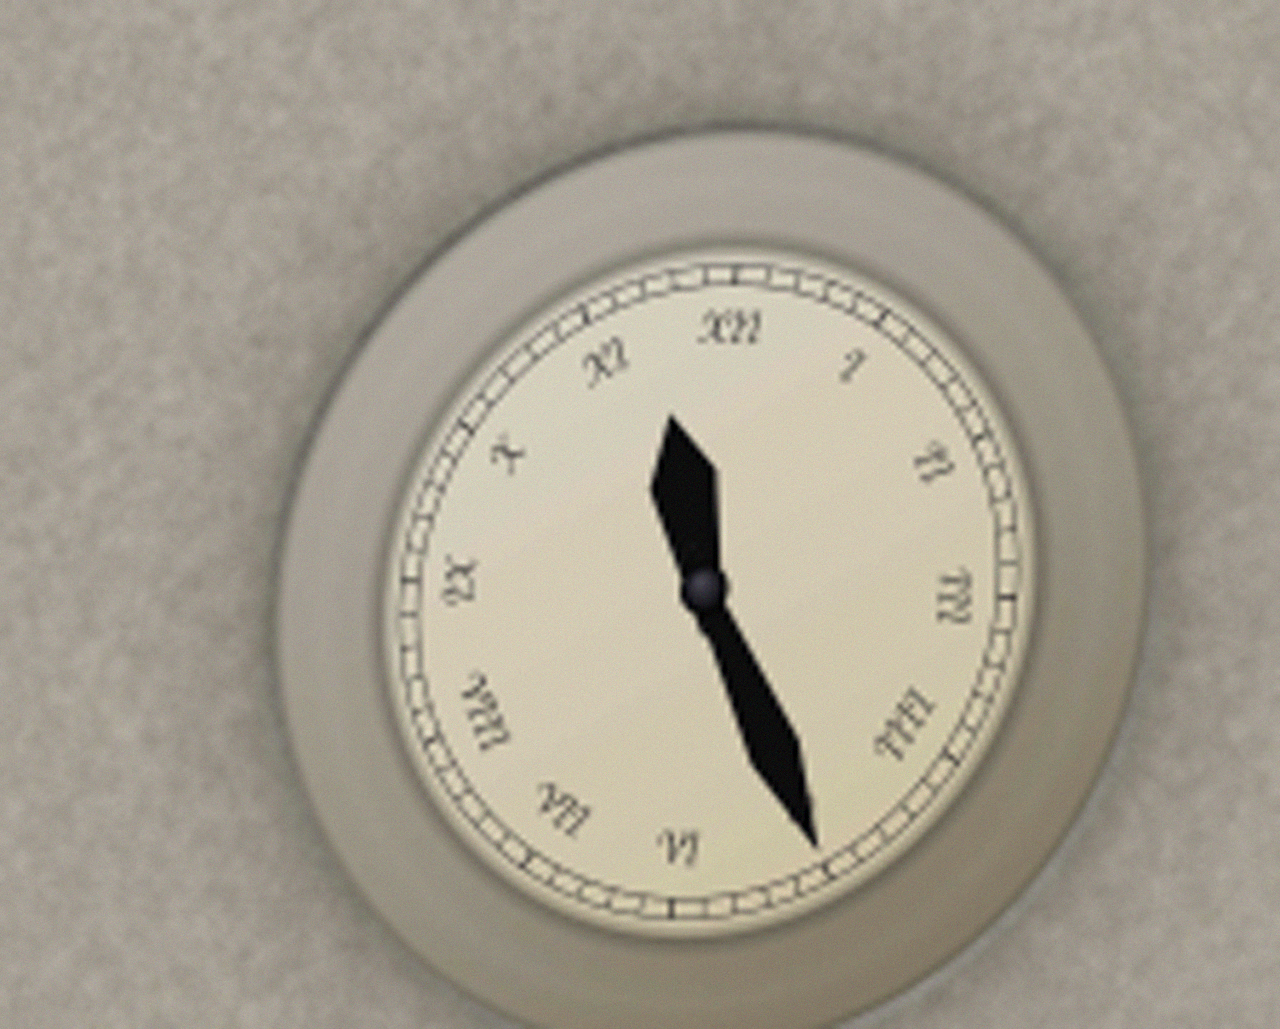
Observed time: 11:25
